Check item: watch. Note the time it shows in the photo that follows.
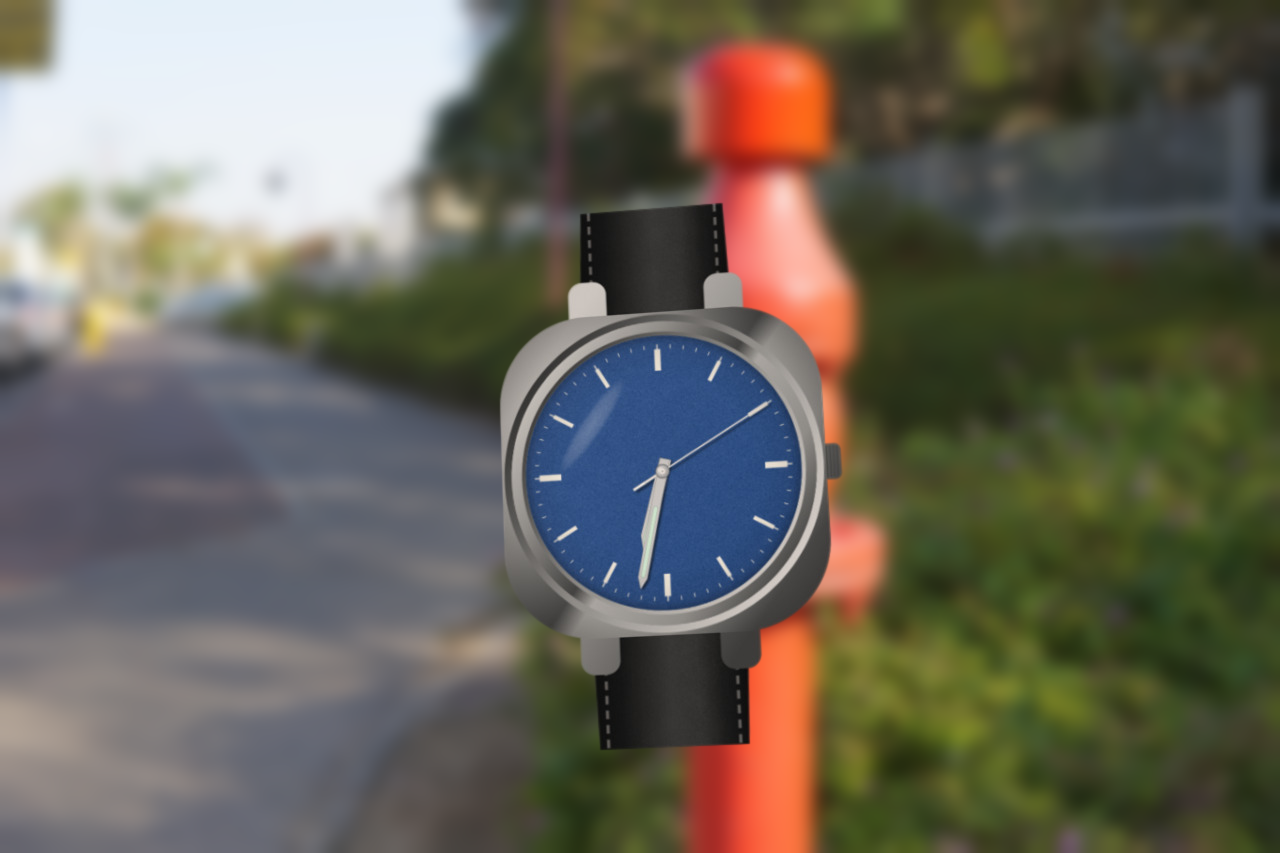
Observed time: 6:32:10
